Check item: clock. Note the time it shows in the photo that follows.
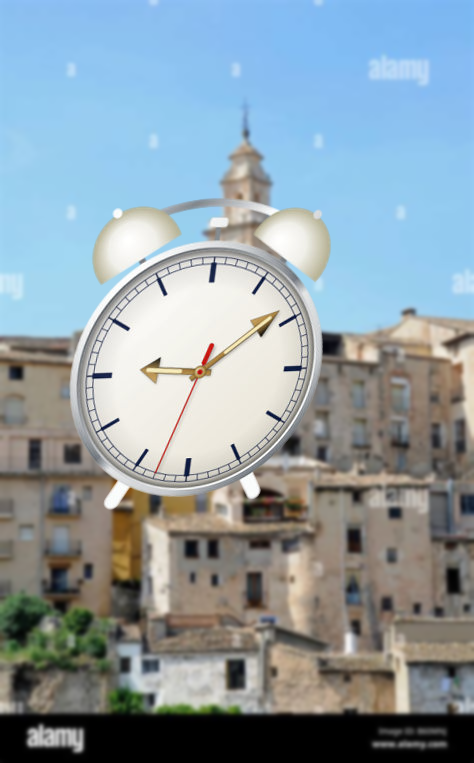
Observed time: 9:08:33
